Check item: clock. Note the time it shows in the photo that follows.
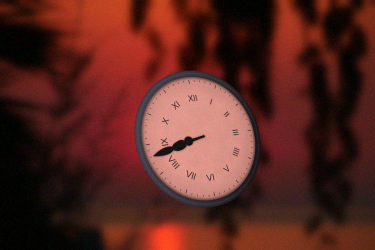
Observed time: 8:43
